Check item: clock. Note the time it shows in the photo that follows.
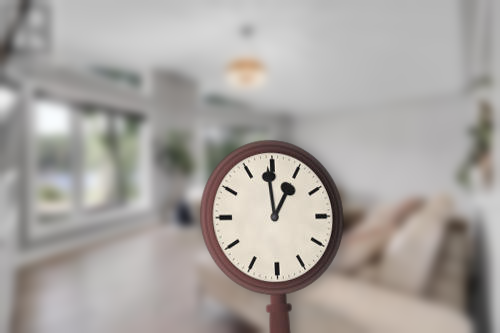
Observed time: 12:59
